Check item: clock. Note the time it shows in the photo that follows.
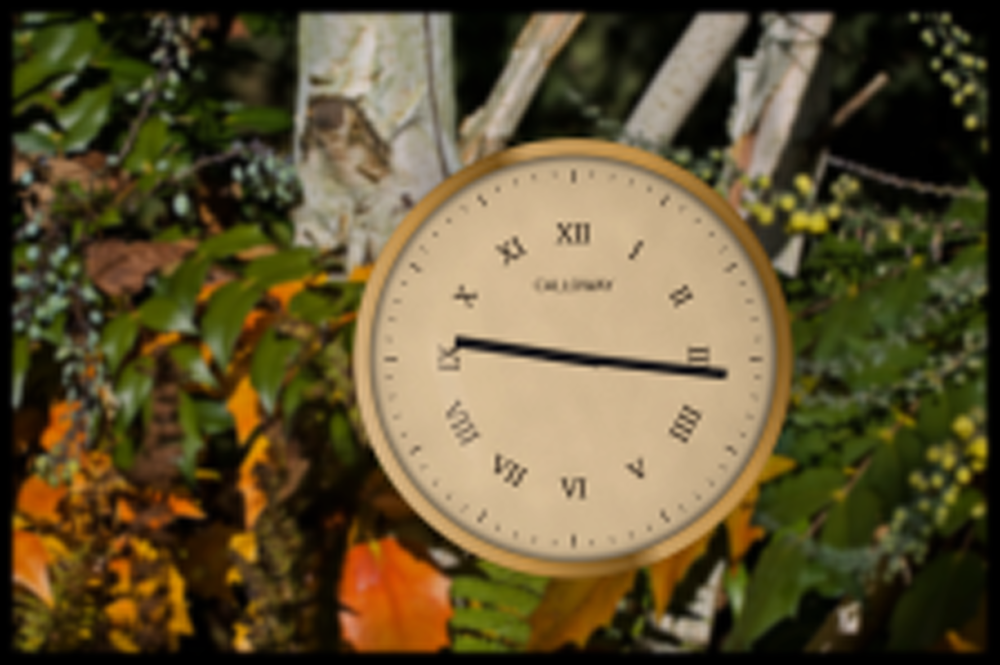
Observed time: 9:16
